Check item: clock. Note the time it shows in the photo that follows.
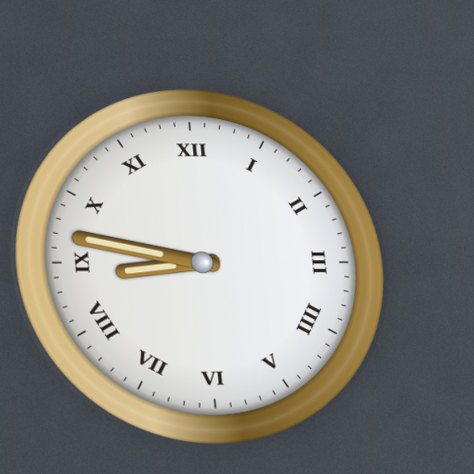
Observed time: 8:47
